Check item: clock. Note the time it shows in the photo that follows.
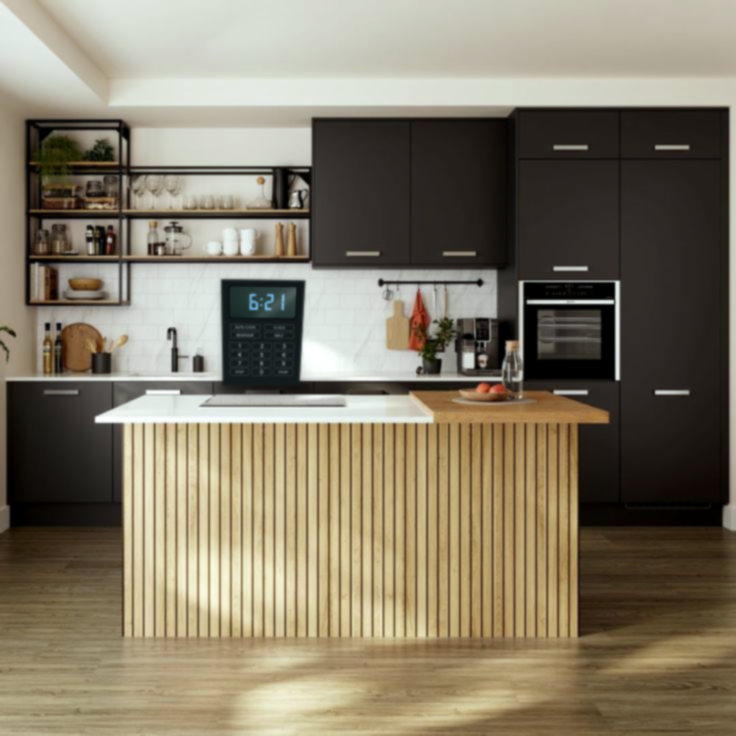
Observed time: 6:21
